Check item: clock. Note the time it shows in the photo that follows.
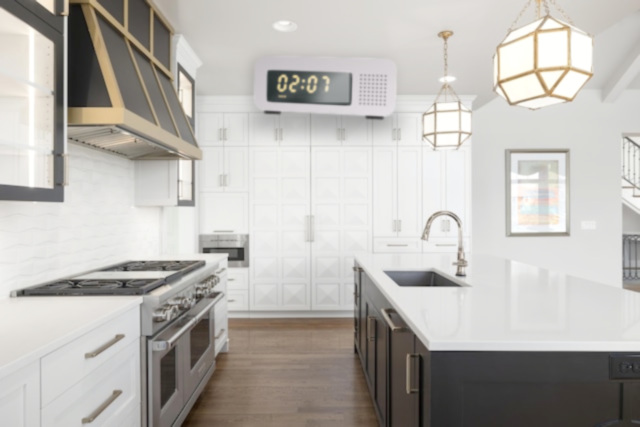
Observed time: 2:07
